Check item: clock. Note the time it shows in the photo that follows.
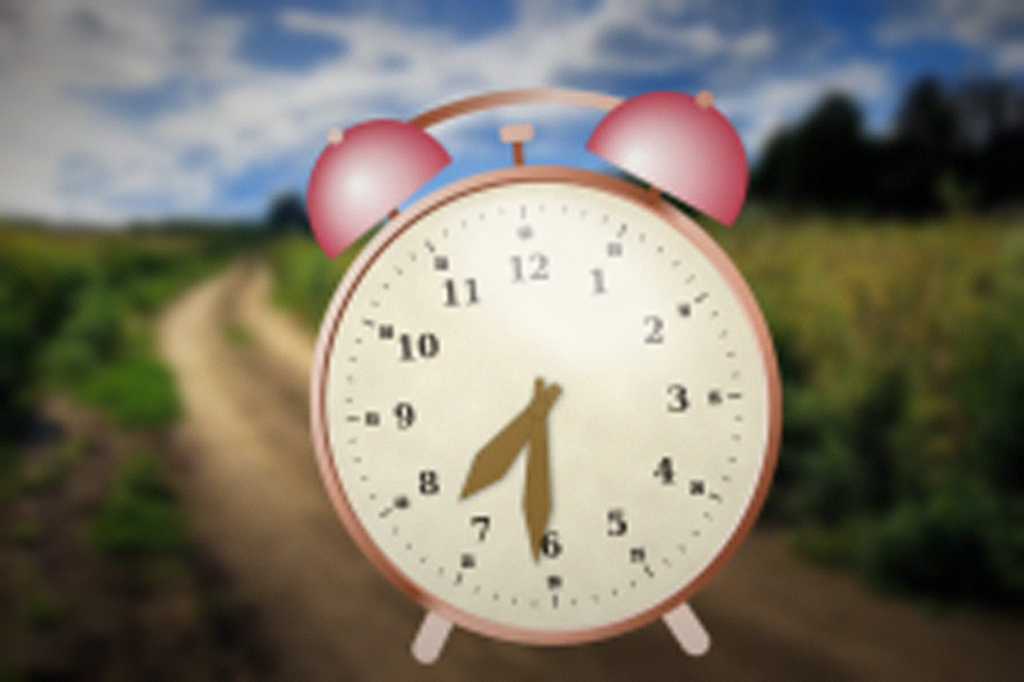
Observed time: 7:31
